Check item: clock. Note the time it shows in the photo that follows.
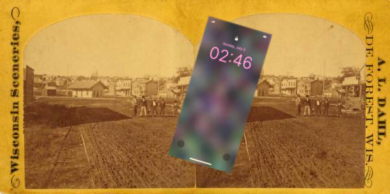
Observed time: 2:46
